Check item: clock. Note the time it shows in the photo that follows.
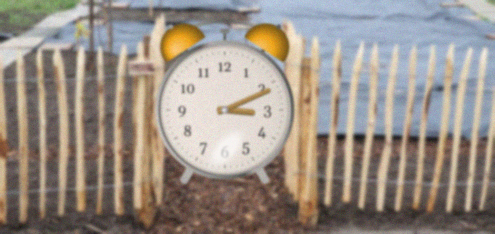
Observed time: 3:11
